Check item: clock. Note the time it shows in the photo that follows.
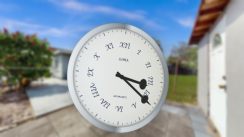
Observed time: 3:21
